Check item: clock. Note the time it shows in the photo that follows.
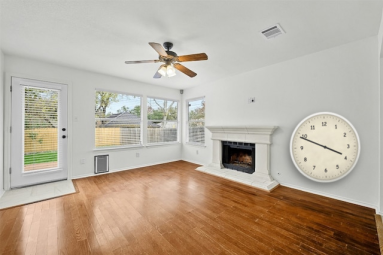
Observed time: 3:49
